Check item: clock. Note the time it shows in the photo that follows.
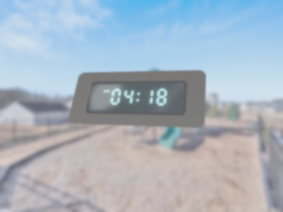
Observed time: 4:18
